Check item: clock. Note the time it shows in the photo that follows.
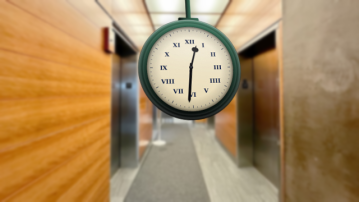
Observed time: 12:31
